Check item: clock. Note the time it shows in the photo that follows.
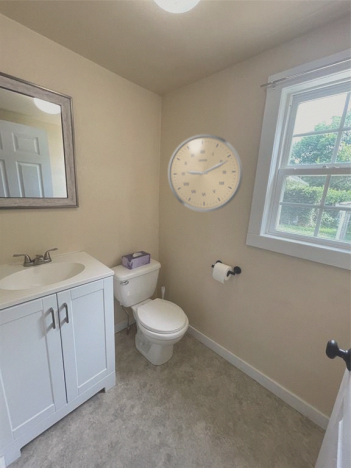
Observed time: 9:11
